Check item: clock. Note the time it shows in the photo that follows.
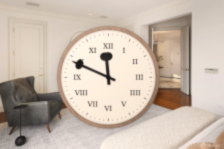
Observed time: 11:49
